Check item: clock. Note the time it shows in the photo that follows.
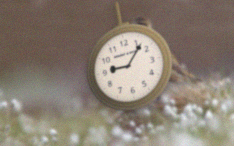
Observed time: 9:07
